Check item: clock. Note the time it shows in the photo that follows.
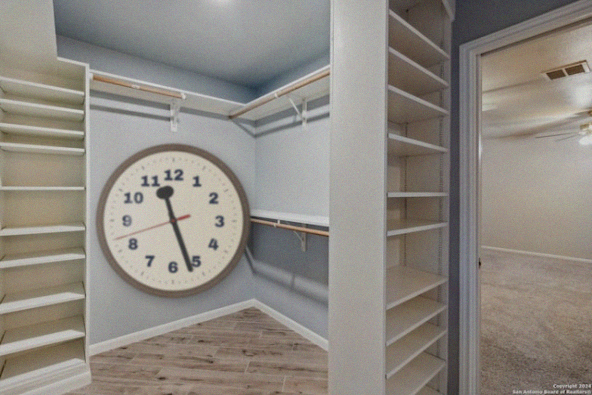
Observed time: 11:26:42
